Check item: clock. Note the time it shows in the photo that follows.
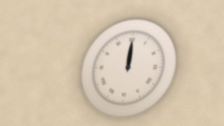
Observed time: 12:00
